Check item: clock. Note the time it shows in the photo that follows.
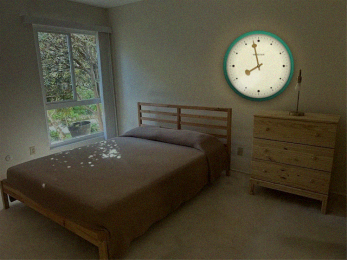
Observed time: 7:58
